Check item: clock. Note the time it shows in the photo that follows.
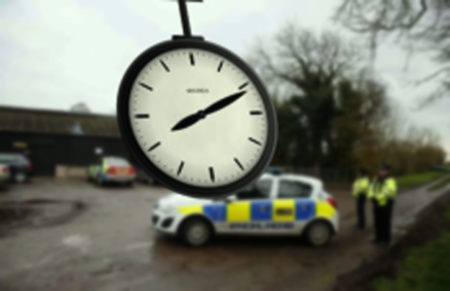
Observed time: 8:11
